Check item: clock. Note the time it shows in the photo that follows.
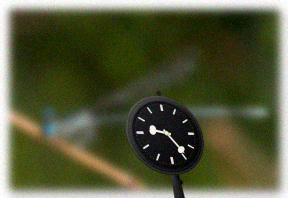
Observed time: 9:24
